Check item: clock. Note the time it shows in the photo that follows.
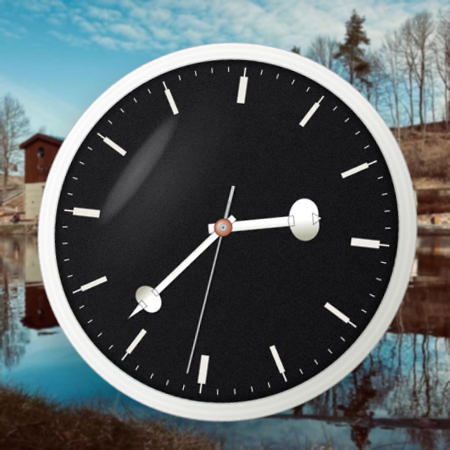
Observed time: 2:36:31
